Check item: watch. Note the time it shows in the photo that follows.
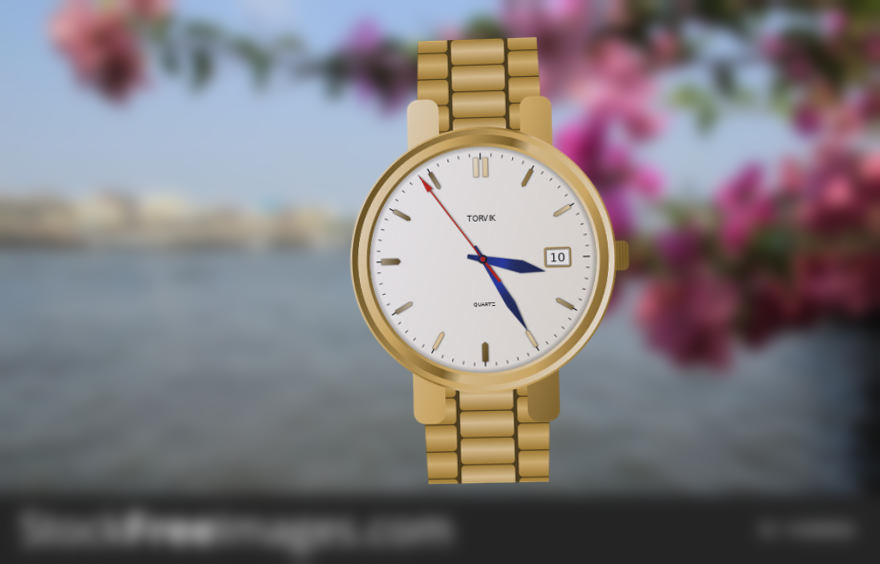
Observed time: 3:24:54
